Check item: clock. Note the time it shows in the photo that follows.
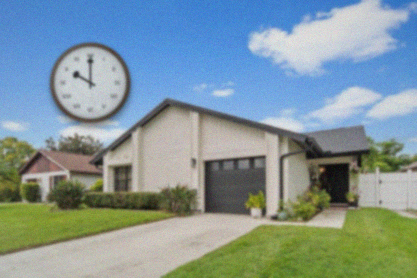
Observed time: 10:00
